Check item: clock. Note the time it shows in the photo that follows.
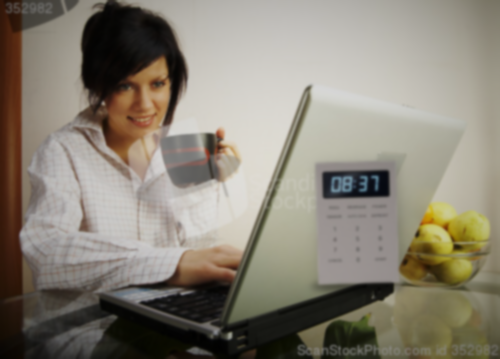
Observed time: 8:37
